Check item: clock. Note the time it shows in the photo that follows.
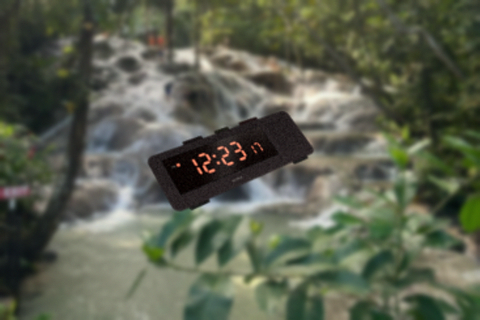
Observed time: 12:23:17
